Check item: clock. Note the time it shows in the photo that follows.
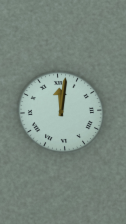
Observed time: 12:02
